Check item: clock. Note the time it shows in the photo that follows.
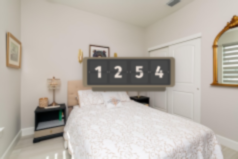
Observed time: 12:54
